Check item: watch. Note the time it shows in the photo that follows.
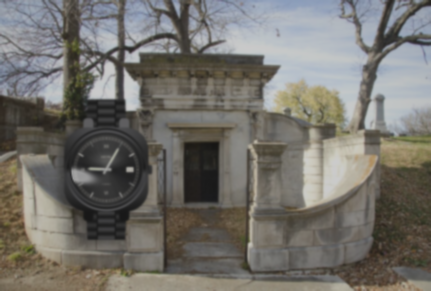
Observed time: 9:05
